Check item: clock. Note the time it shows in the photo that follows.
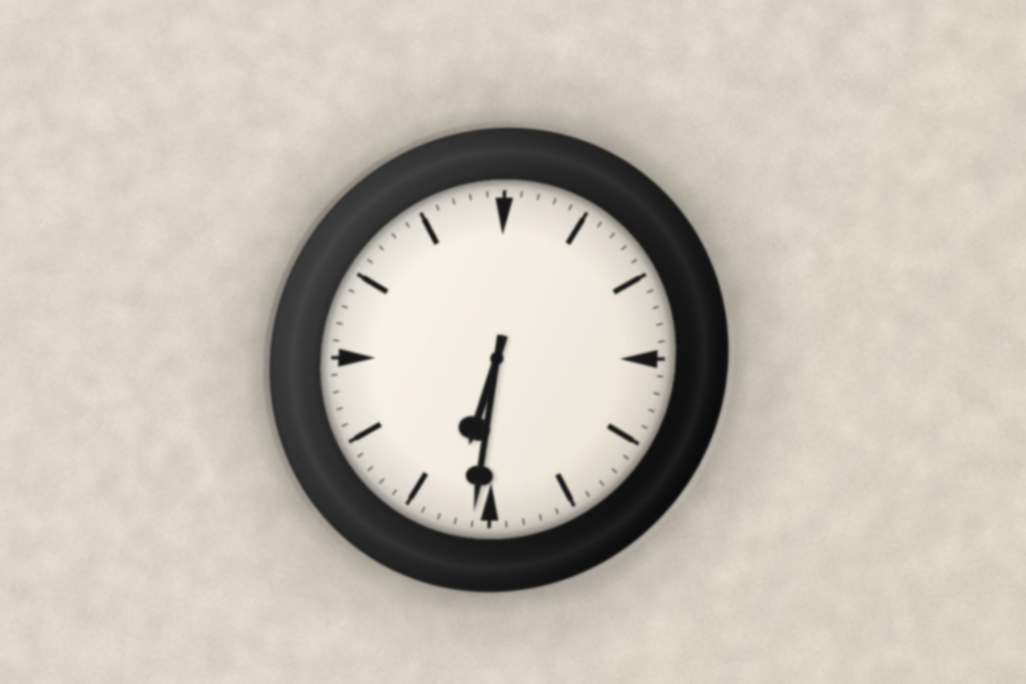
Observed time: 6:31
